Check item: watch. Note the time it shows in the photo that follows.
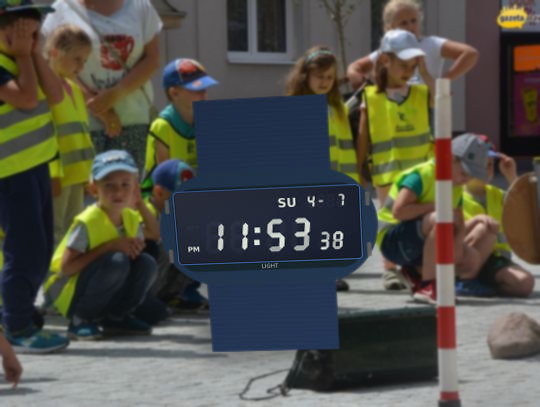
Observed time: 11:53:38
